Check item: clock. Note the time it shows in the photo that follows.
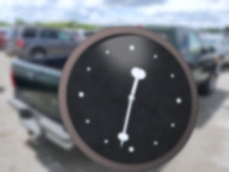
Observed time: 12:32
